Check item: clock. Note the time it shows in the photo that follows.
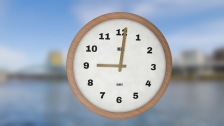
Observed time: 9:01
